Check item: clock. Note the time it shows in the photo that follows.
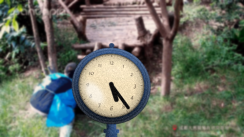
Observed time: 5:24
